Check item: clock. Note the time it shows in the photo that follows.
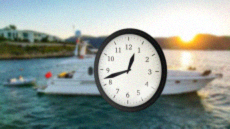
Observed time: 12:42
